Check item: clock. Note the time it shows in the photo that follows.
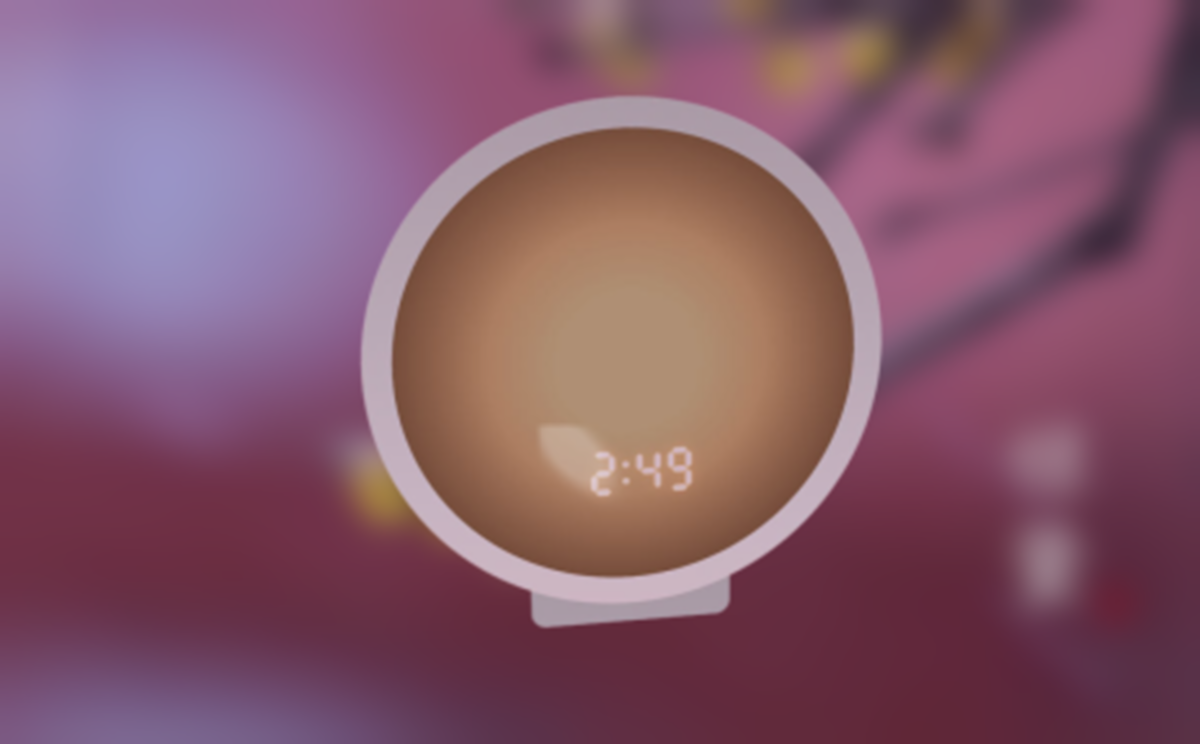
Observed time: 2:49
